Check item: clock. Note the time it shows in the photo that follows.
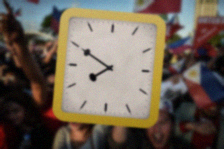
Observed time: 7:50
